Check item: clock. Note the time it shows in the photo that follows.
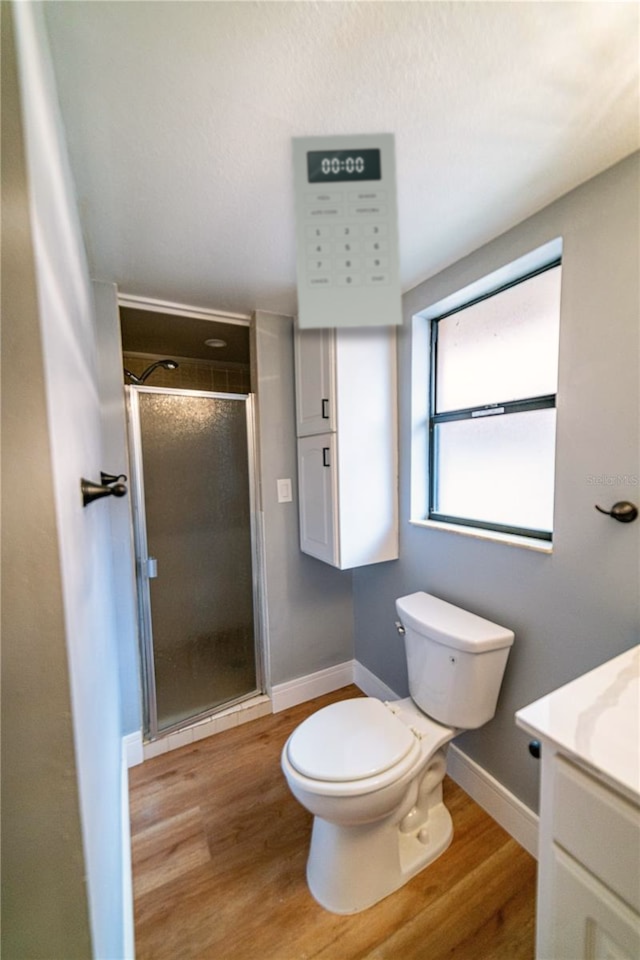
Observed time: 0:00
